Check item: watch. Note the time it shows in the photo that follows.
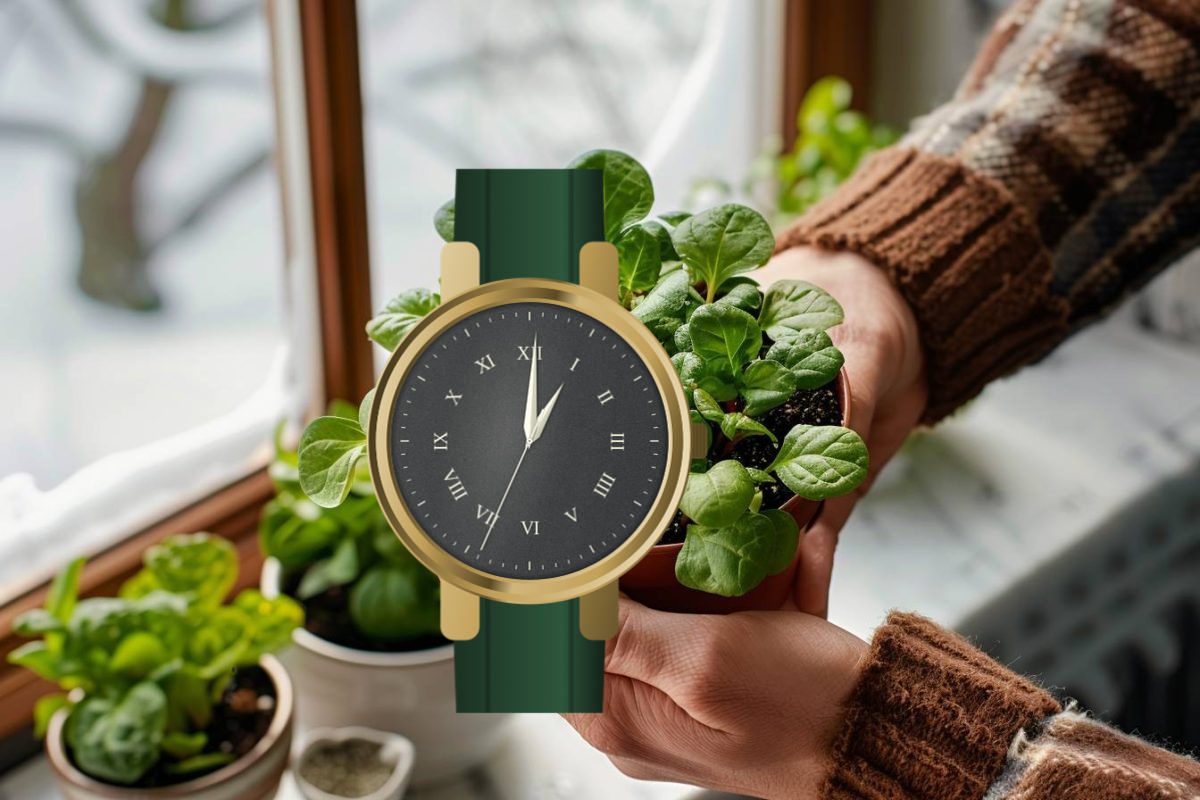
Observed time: 1:00:34
